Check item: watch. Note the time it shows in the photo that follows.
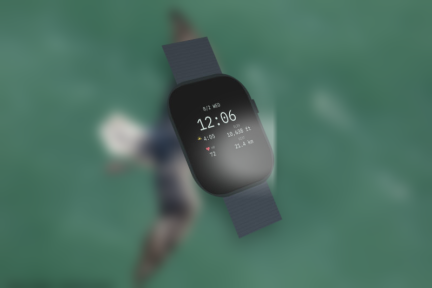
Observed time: 12:06
